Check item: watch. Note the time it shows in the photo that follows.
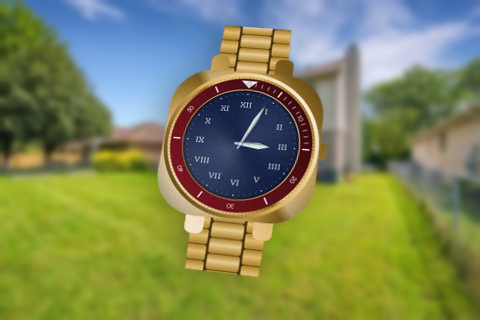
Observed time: 3:04
